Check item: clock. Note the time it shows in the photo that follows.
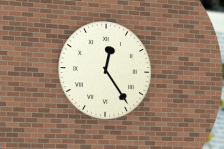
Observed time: 12:24
